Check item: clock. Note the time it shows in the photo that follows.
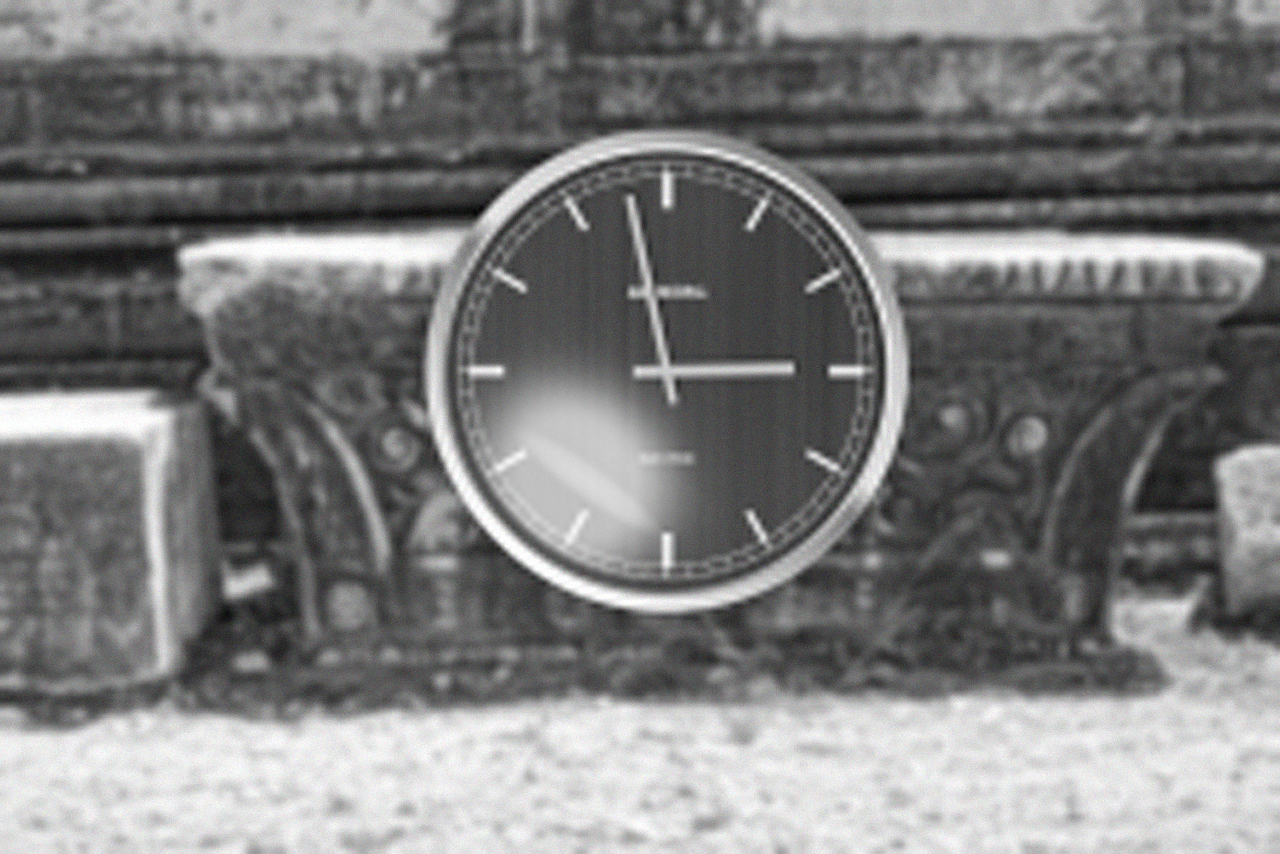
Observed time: 2:58
